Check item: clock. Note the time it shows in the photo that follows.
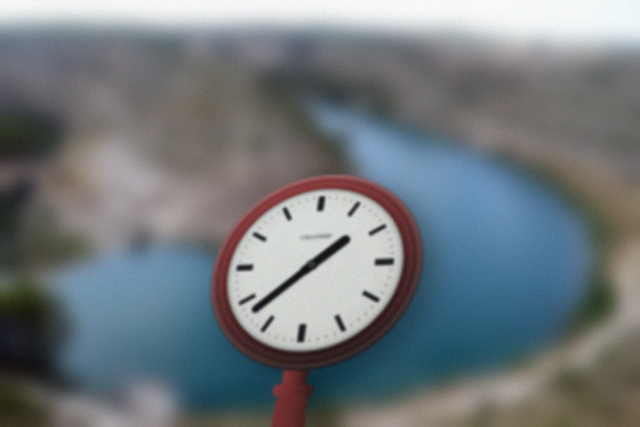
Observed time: 1:38
